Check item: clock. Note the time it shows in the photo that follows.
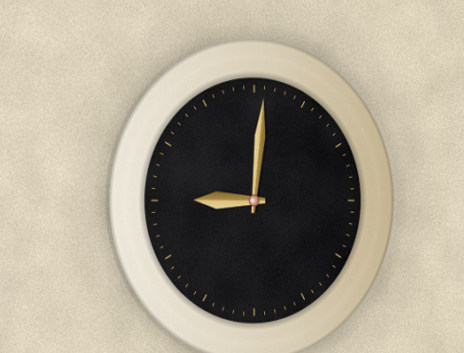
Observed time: 9:01
